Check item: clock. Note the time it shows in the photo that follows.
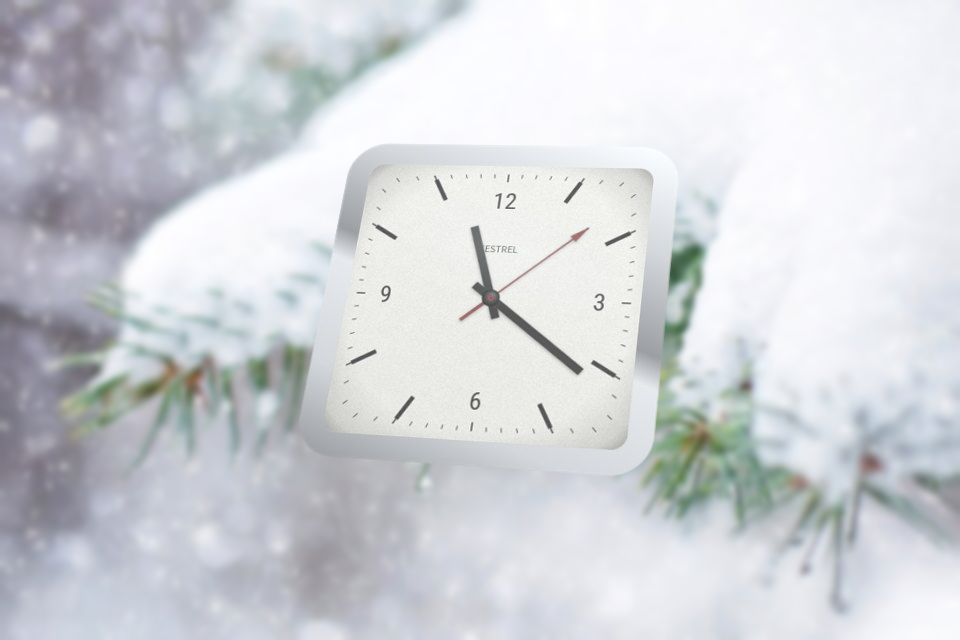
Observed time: 11:21:08
